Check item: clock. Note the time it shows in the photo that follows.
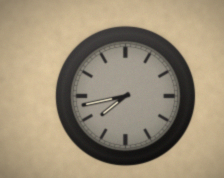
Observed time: 7:43
